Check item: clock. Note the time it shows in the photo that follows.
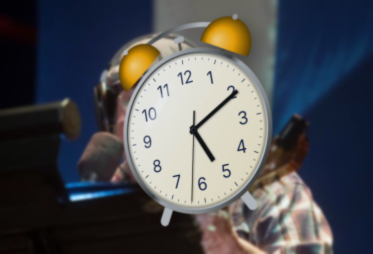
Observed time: 5:10:32
